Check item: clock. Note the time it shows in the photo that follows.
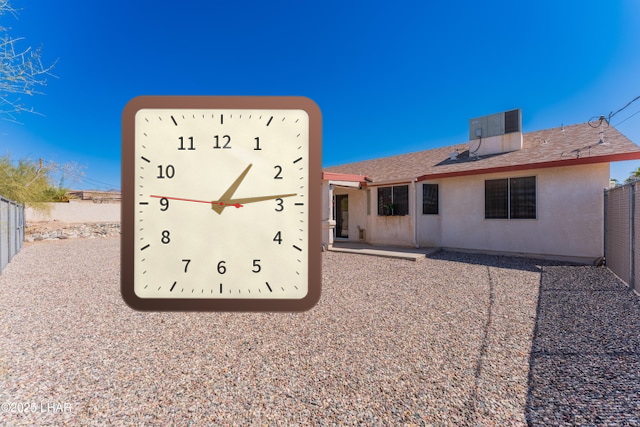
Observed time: 1:13:46
